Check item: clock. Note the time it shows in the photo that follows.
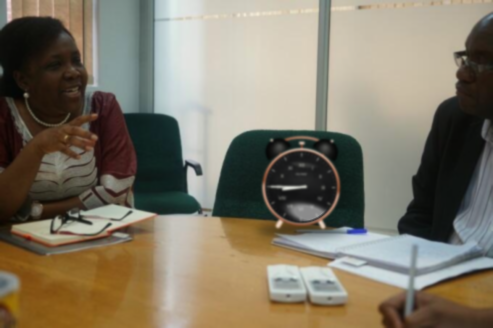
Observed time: 8:45
